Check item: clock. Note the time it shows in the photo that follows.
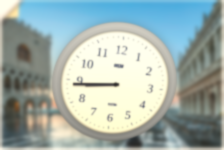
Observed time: 8:44
